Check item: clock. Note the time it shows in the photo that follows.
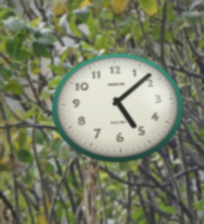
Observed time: 5:08
